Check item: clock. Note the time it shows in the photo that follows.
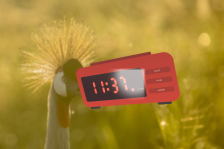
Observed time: 11:37
